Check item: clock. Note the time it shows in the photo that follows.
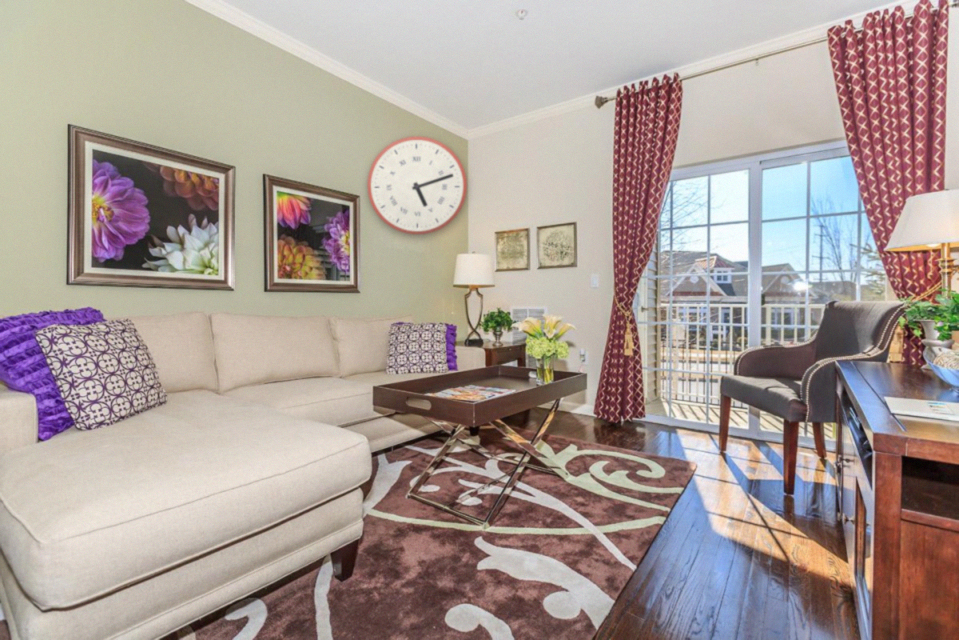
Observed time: 5:12
